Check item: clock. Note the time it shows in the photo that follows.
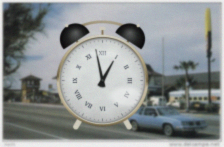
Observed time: 12:58
